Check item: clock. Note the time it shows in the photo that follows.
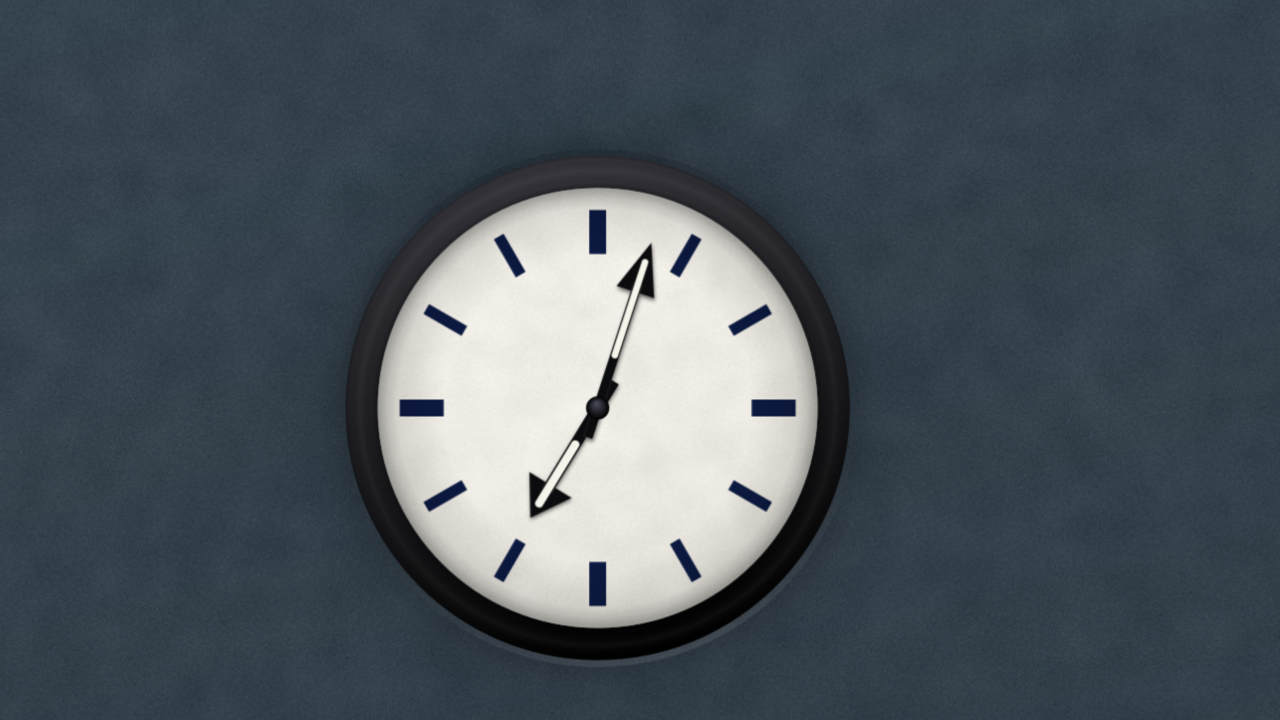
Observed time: 7:03
